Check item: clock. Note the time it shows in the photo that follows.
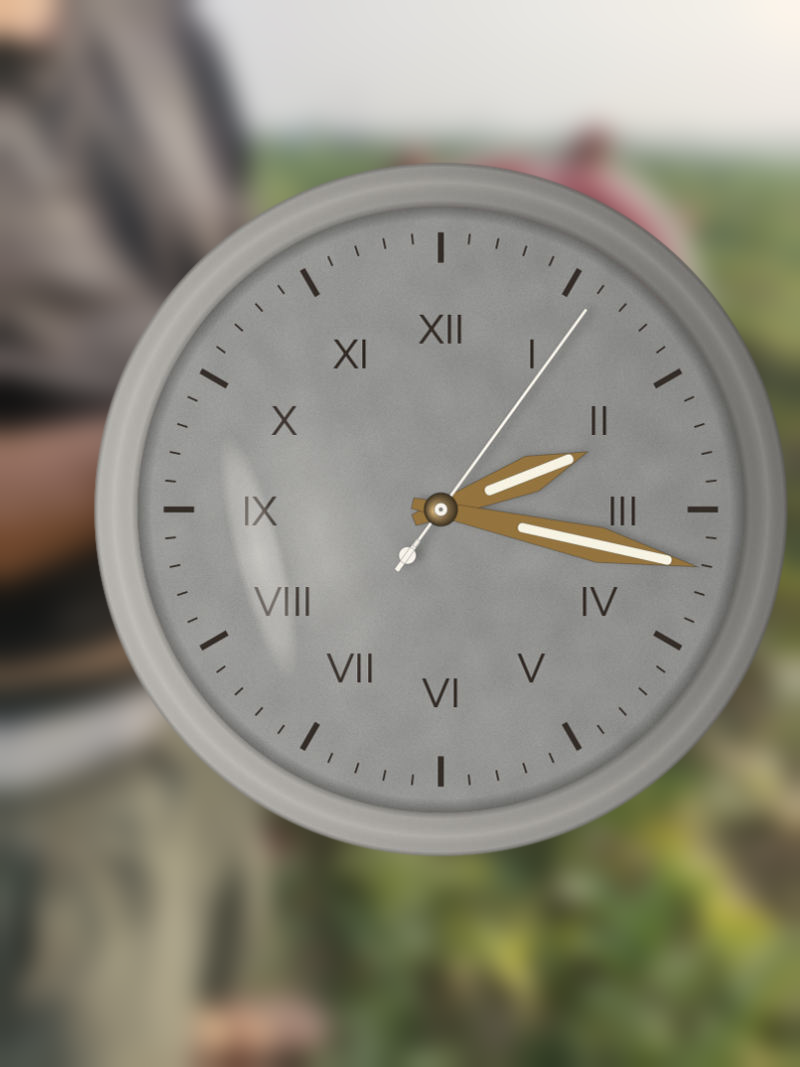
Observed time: 2:17:06
